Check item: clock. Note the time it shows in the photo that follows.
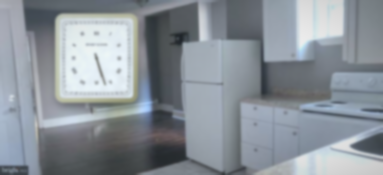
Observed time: 5:27
